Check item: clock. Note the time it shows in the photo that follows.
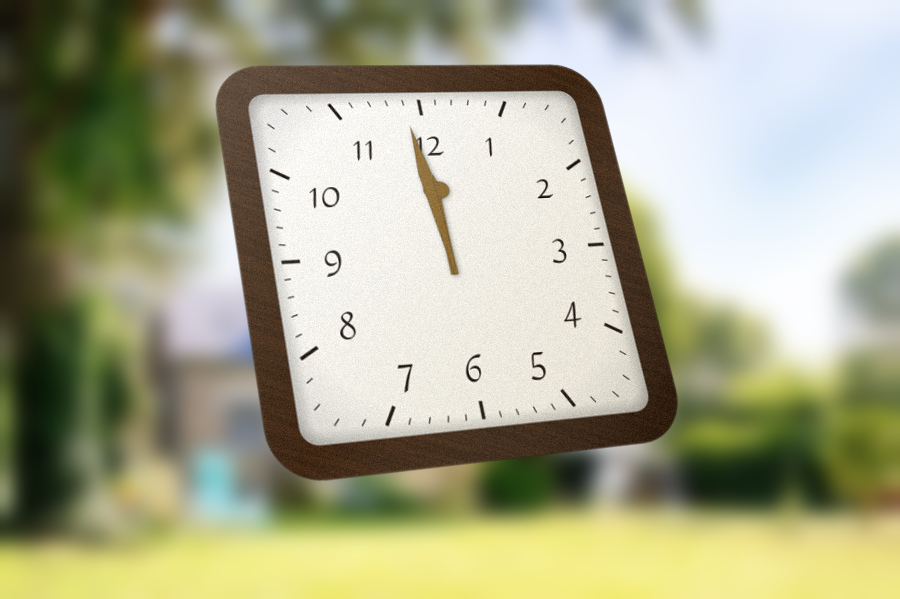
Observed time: 11:59
